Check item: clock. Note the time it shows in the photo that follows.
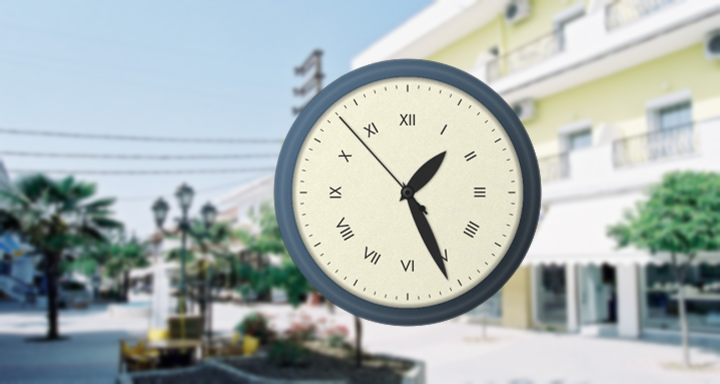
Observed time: 1:25:53
